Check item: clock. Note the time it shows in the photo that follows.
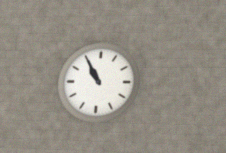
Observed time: 10:55
